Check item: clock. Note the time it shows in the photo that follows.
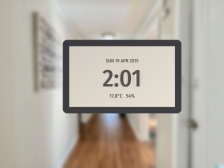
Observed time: 2:01
